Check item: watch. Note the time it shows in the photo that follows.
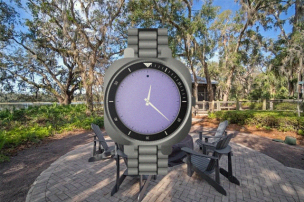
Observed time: 12:22
